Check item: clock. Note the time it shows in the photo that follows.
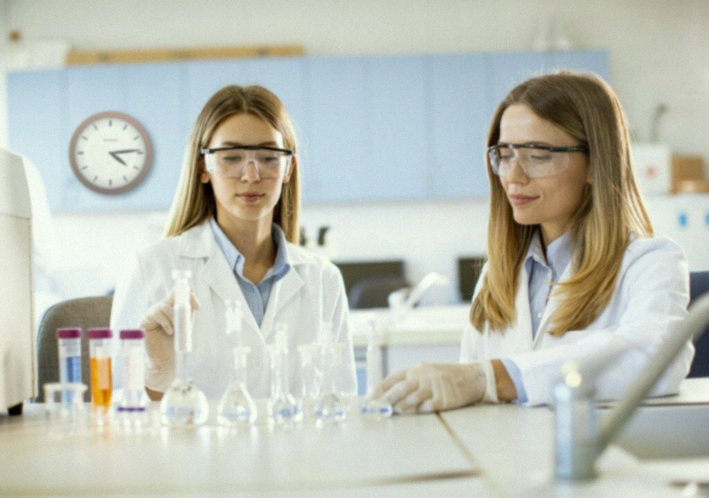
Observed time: 4:14
